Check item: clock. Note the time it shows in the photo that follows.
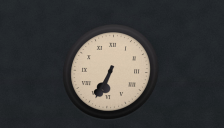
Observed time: 6:34
